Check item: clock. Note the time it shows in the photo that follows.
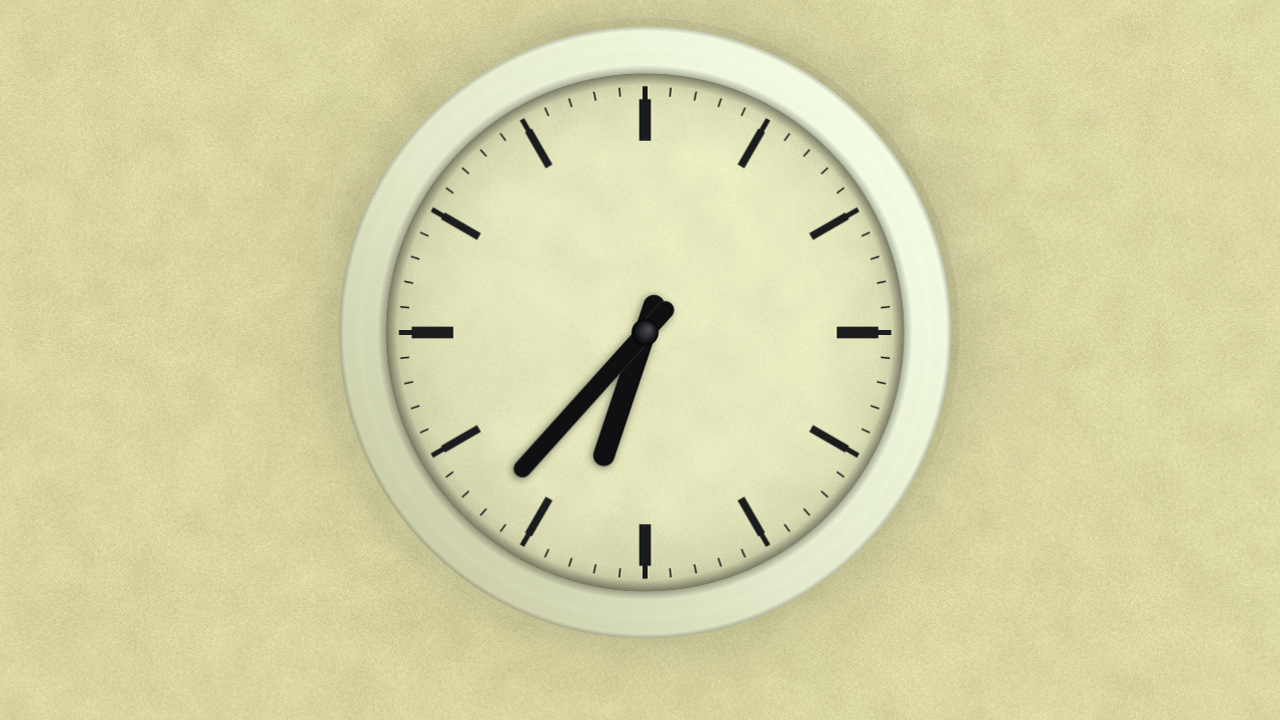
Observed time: 6:37
